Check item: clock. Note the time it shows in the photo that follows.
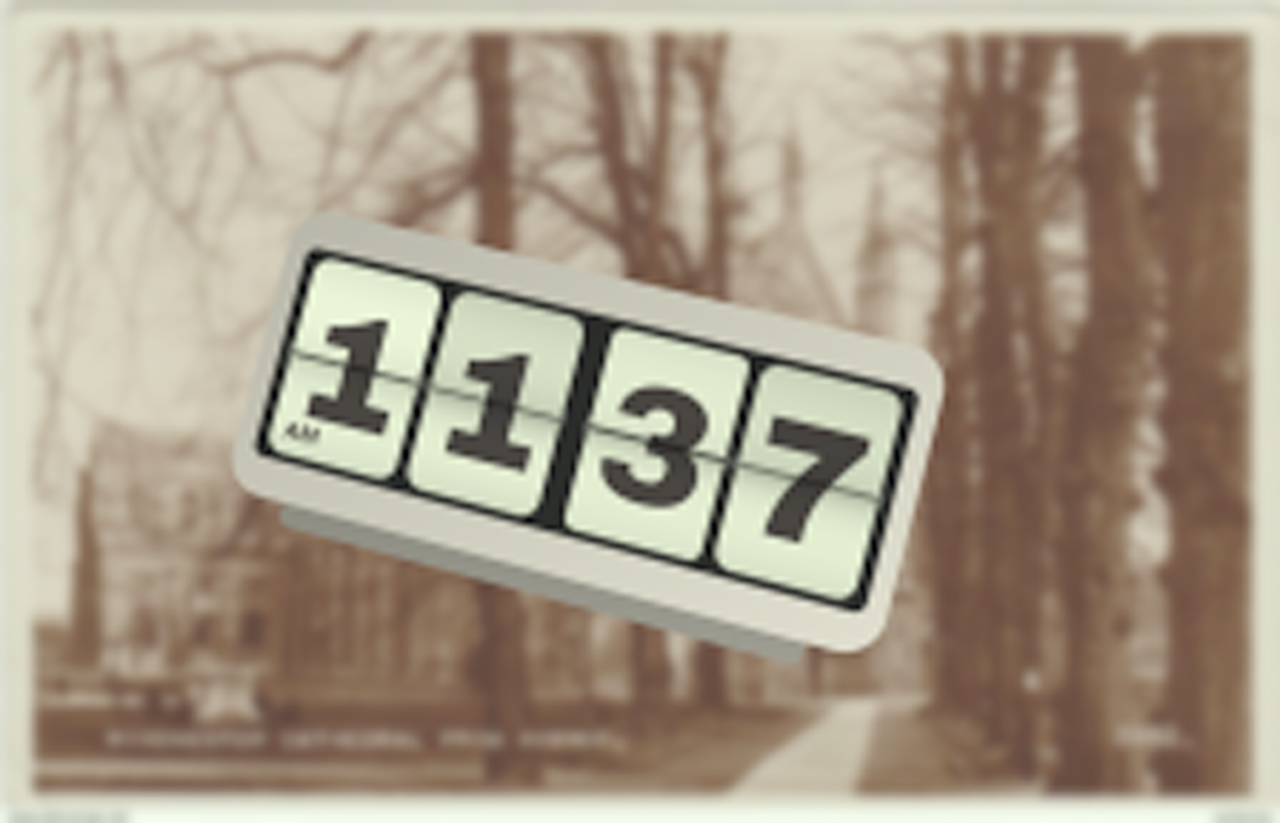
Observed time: 11:37
